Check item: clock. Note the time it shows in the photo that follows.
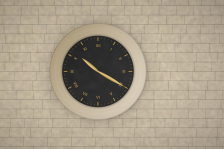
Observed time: 10:20
